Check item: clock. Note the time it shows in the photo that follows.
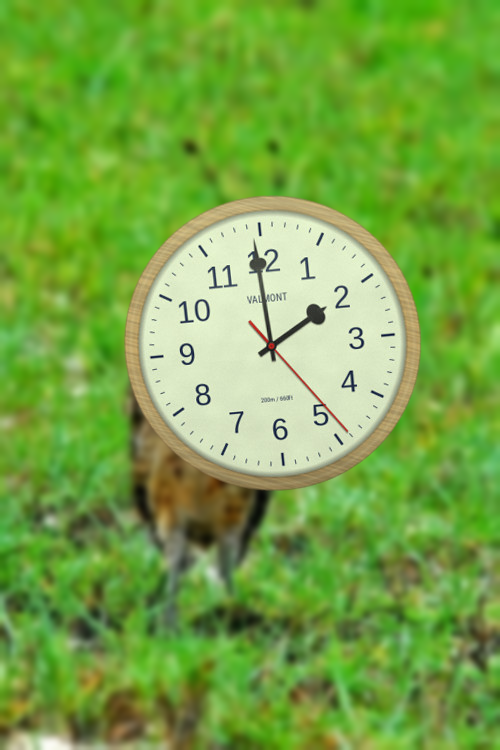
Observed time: 1:59:24
